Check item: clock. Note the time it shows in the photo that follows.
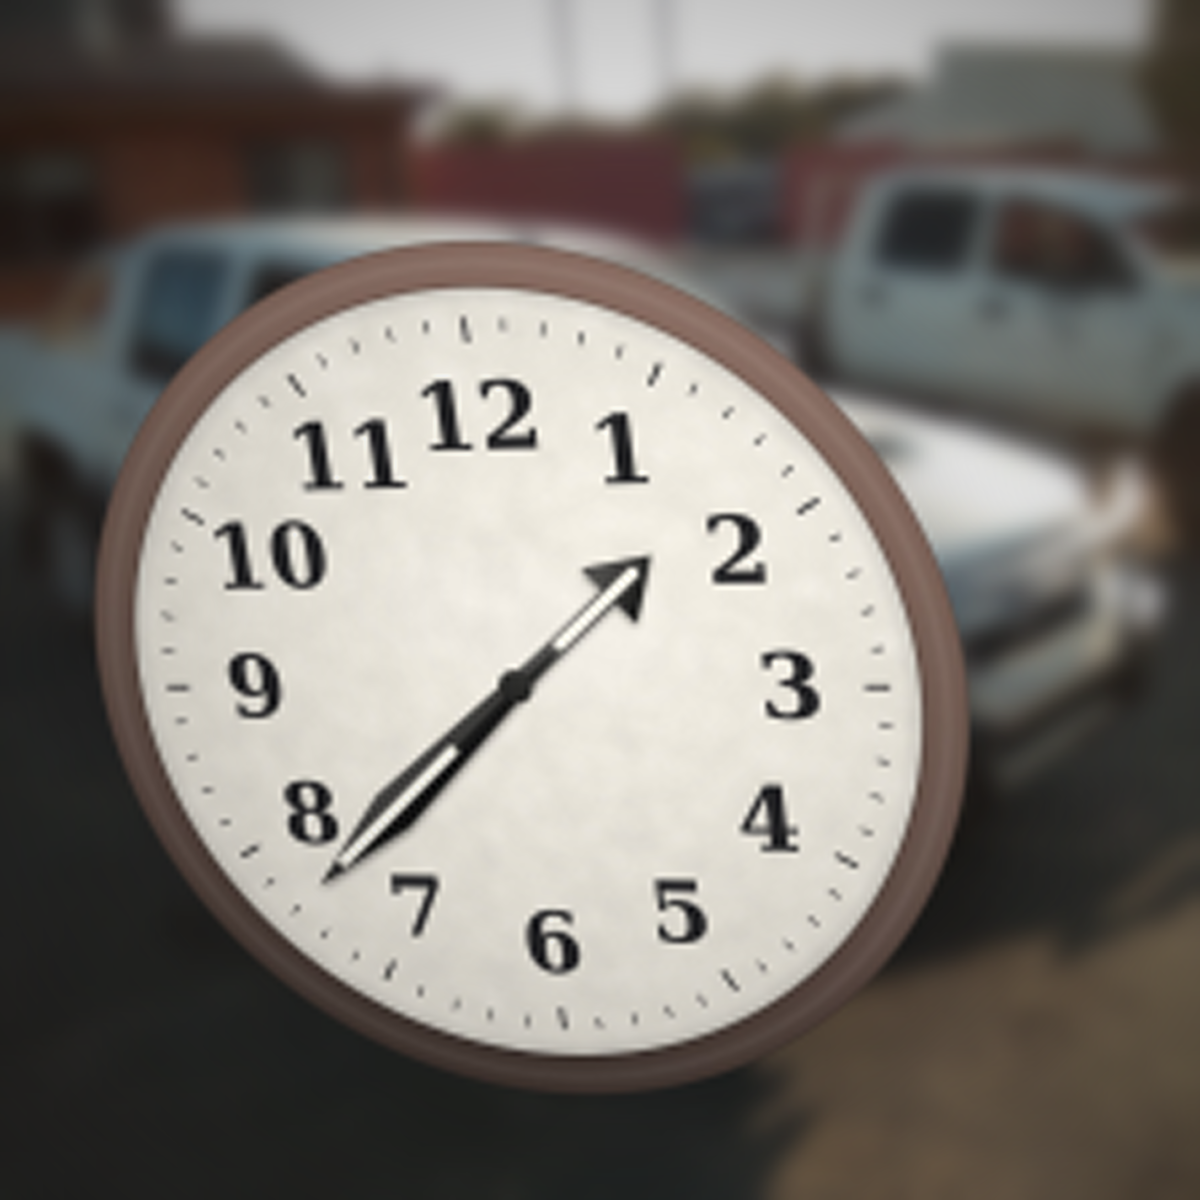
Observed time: 1:38
